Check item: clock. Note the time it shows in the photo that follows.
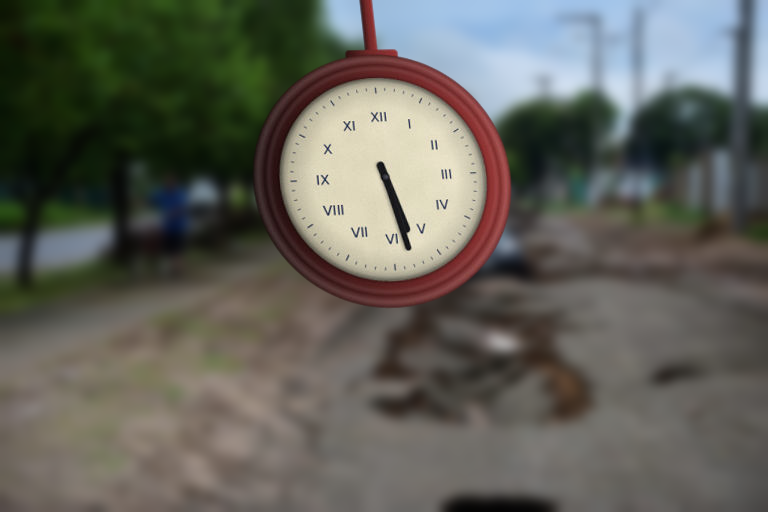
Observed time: 5:28
